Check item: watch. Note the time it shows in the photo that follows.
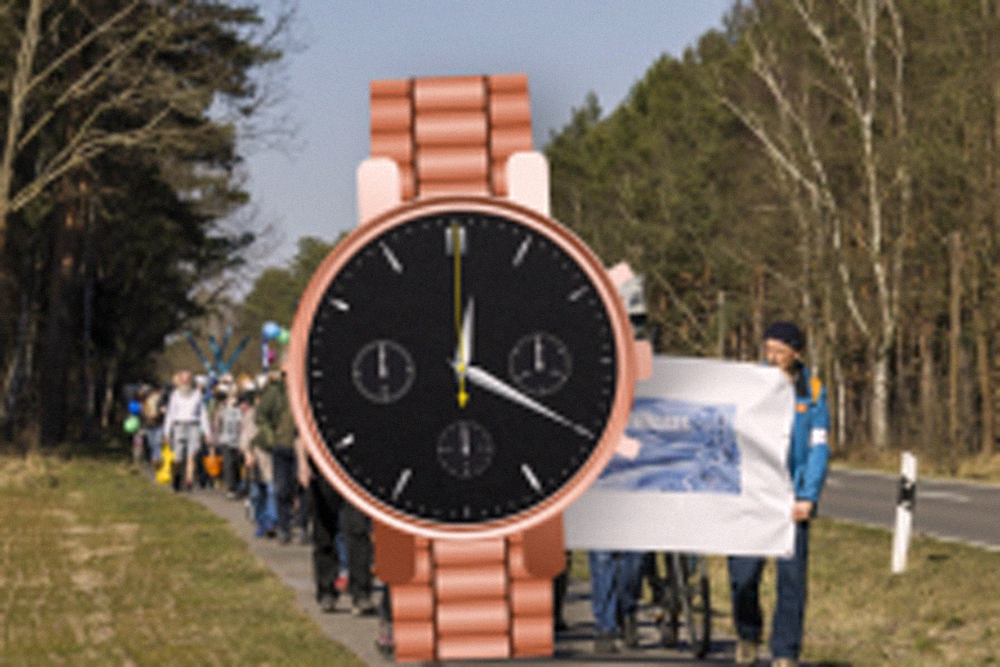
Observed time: 12:20
